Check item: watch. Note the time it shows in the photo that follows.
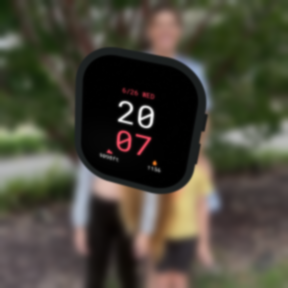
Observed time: 20:07
